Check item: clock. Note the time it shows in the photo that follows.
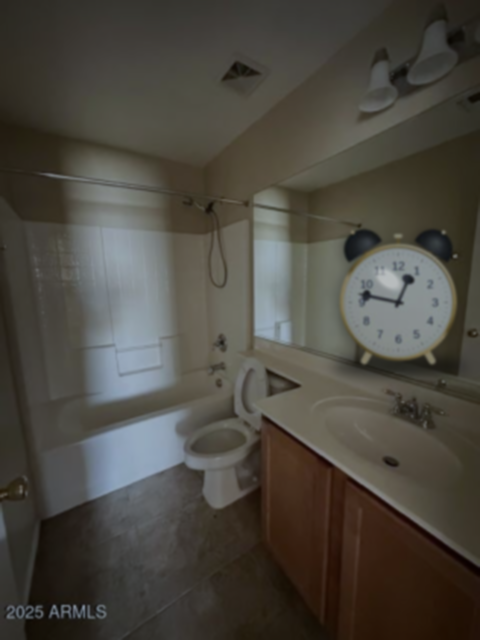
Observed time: 12:47
